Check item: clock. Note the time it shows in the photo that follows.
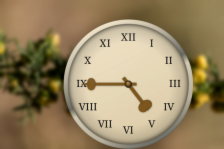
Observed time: 4:45
